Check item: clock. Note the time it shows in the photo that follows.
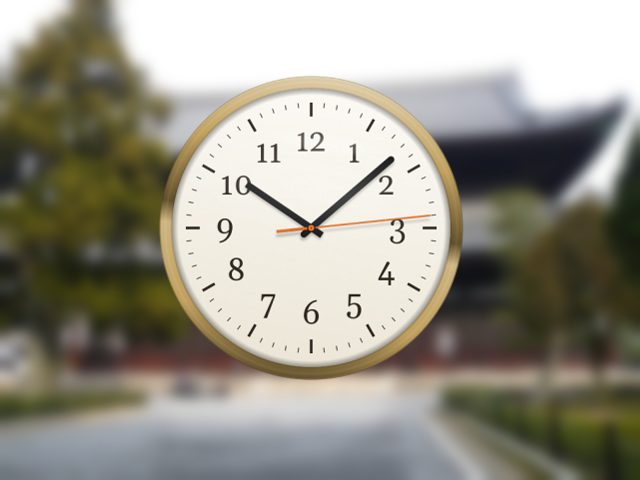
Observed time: 10:08:14
